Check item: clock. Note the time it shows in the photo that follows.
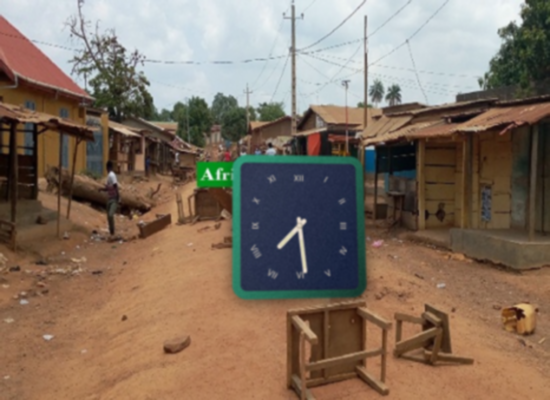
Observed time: 7:29
